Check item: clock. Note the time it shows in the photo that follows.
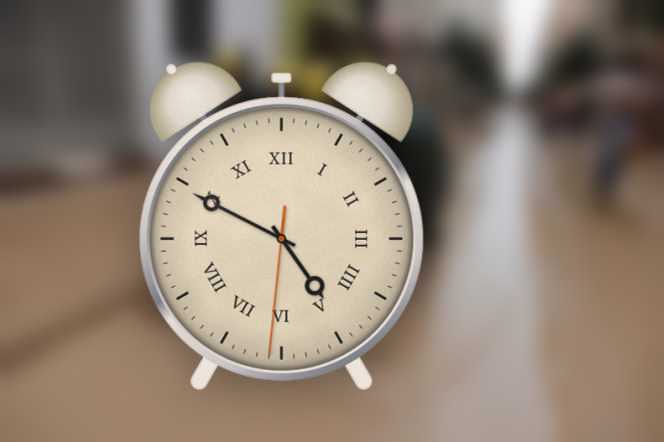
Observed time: 4:49:31
